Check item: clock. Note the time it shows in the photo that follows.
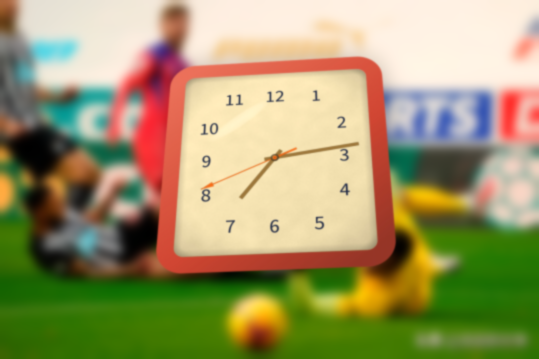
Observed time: 7:13:41
